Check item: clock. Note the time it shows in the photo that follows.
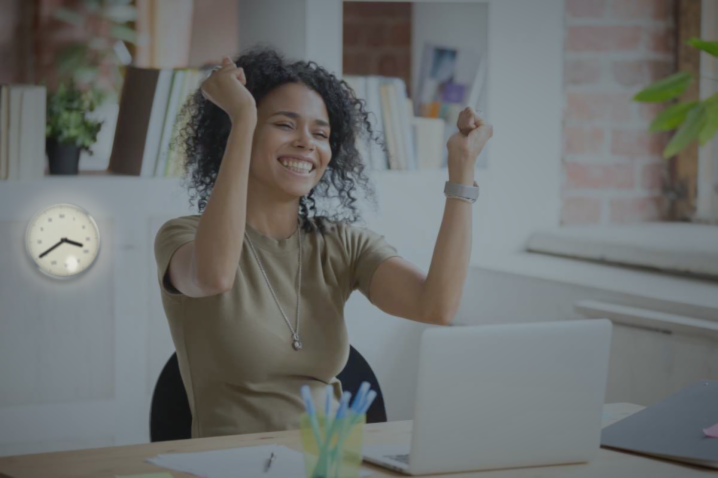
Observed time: 3:40
